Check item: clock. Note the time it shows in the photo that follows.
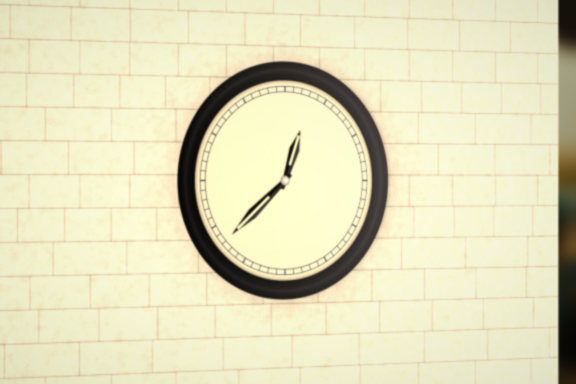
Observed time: 12:38
